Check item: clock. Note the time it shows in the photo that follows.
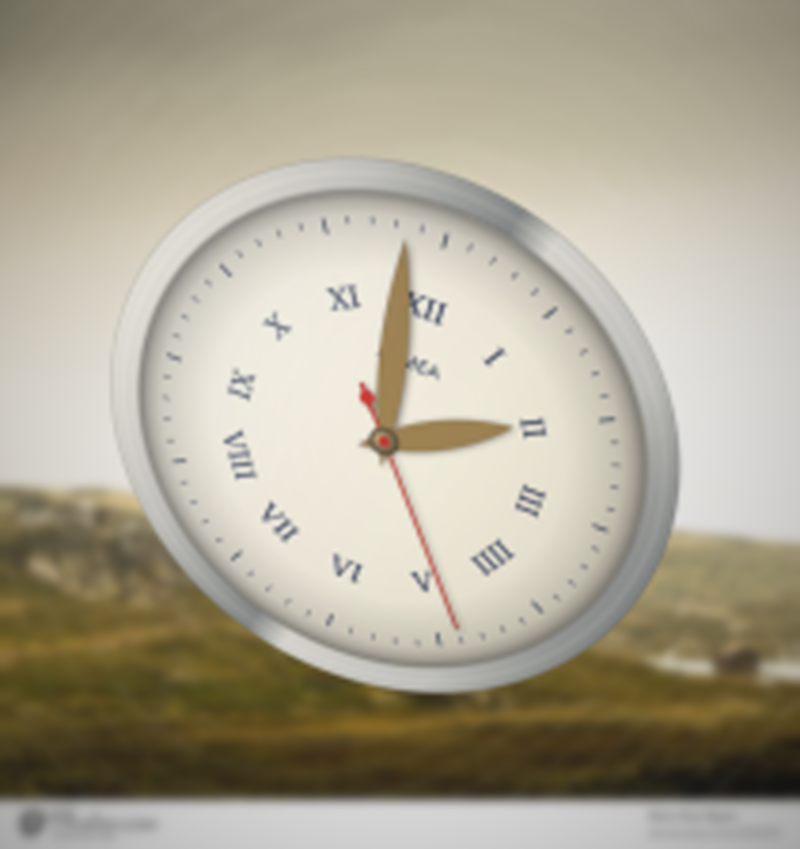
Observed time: 1:58:24
